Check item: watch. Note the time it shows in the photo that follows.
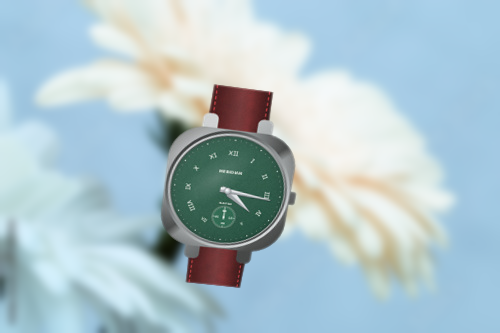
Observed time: 4:16
